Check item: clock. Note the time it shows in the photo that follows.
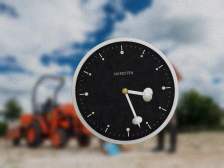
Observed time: 3:27
